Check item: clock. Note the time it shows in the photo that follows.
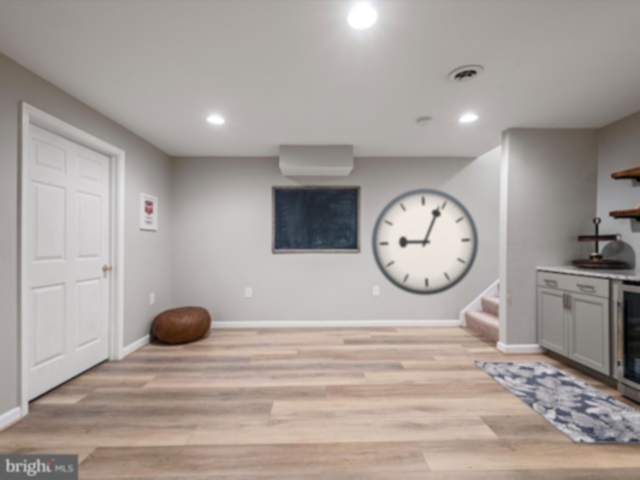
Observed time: 9:04
